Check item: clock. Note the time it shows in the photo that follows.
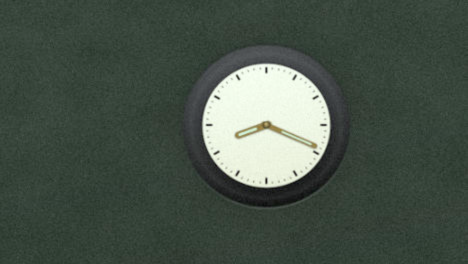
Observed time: 8:19
